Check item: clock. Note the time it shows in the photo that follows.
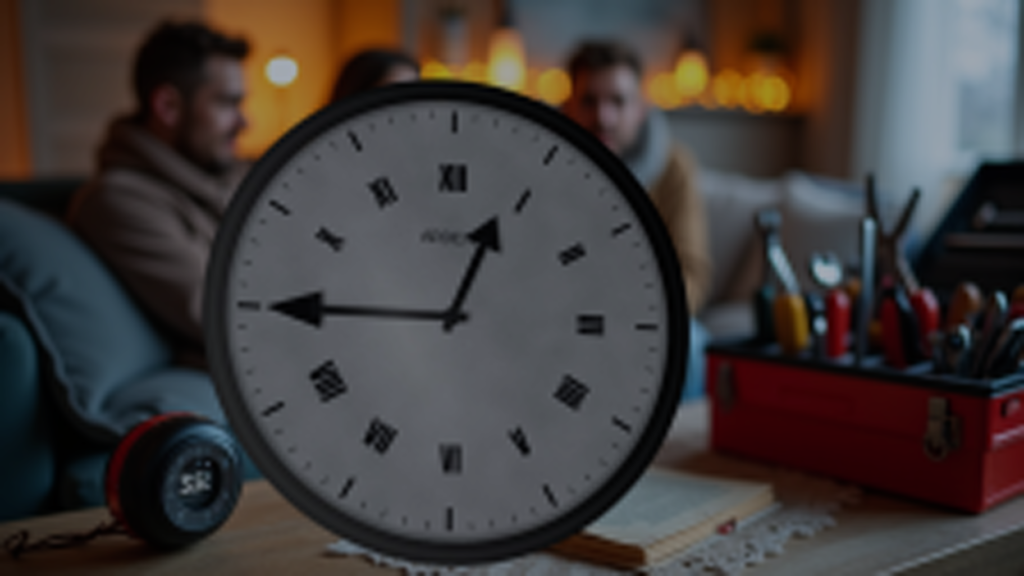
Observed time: 12:45
